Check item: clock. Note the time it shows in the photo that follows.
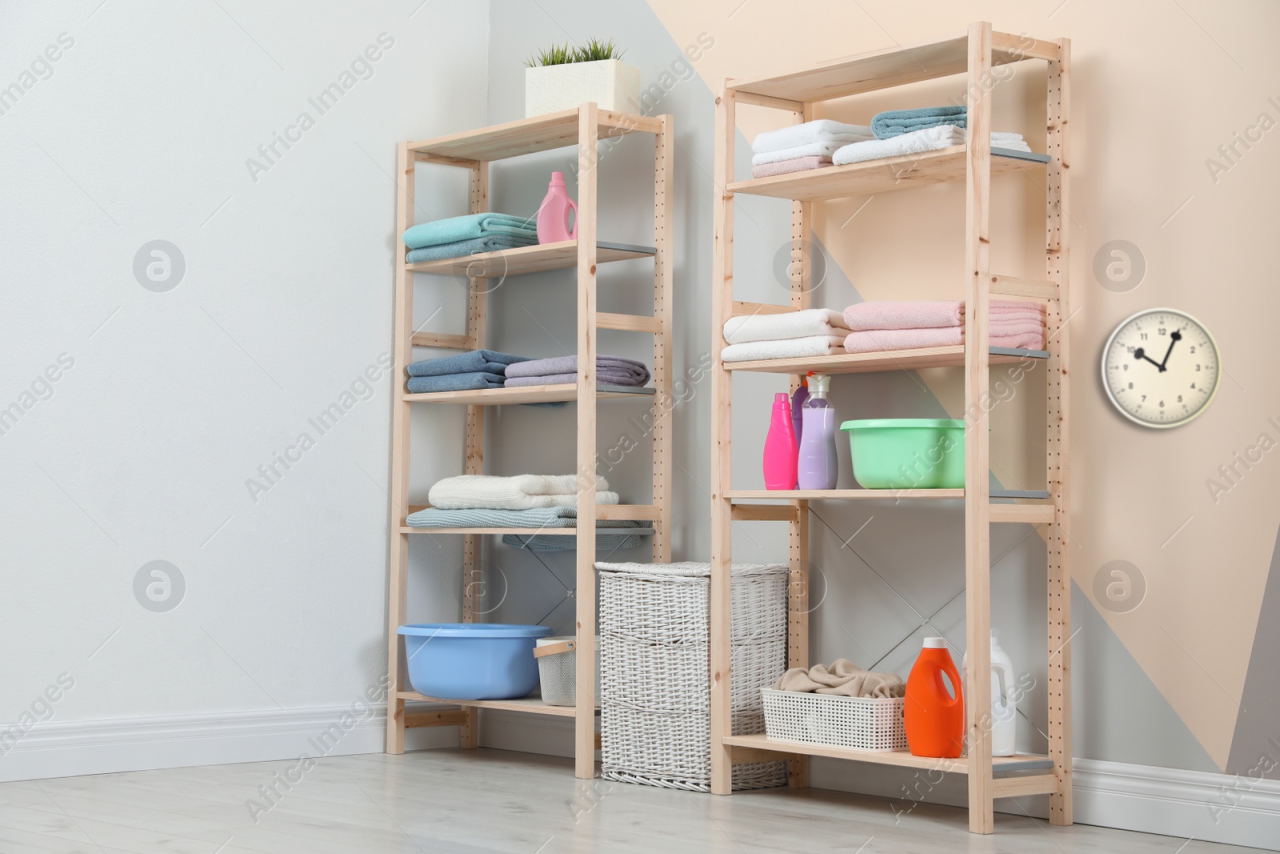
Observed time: 10:04
